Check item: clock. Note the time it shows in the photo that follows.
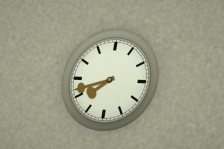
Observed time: 7:42
